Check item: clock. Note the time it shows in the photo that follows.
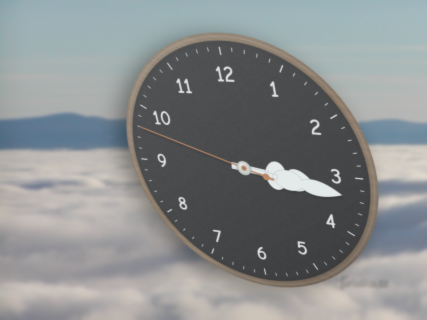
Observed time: 3:16:48
